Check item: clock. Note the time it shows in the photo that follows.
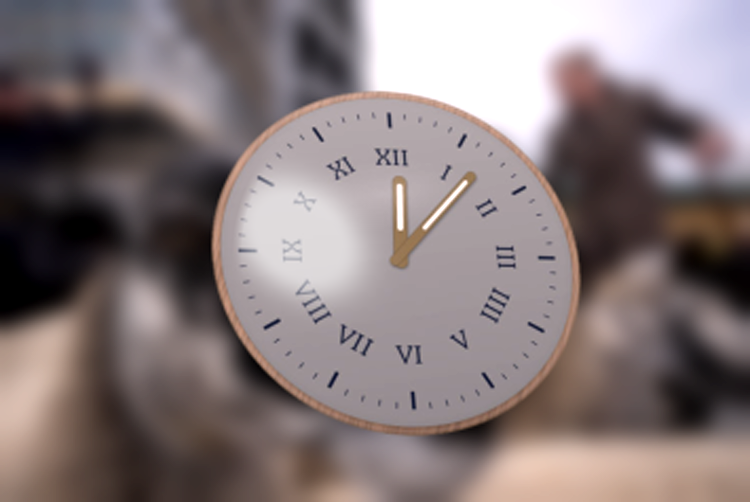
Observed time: 12:07
